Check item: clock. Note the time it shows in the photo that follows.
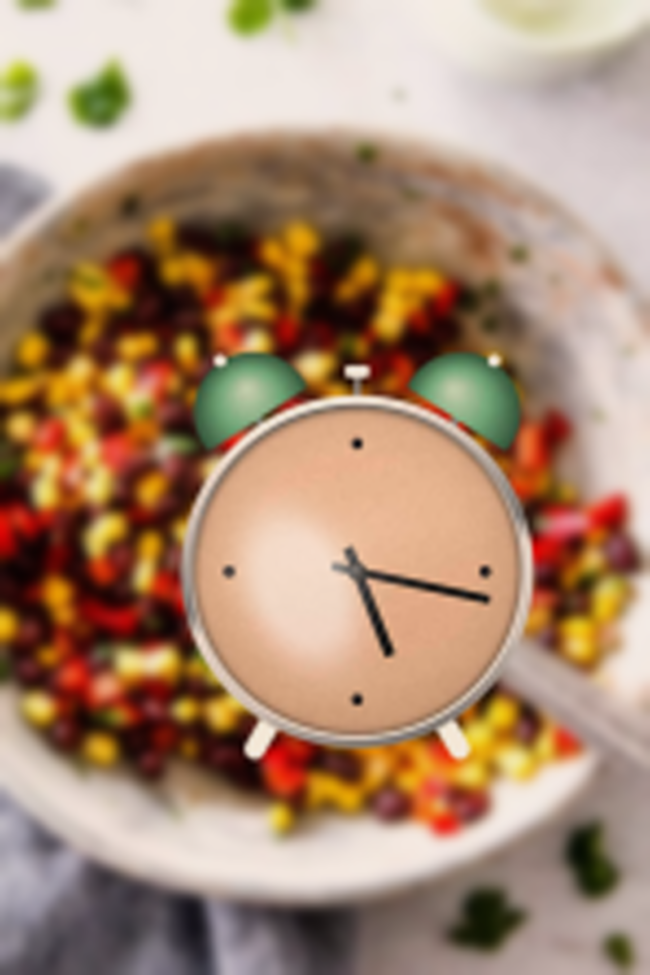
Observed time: 5:17
